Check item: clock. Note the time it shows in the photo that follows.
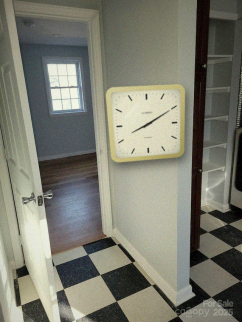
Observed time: 8:10
